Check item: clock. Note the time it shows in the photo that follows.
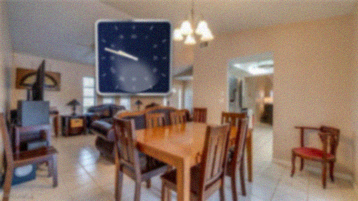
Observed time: 9:48
